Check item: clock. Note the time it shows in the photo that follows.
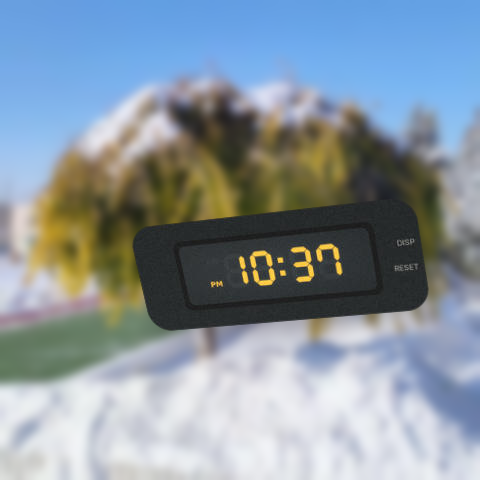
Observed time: 10:37
